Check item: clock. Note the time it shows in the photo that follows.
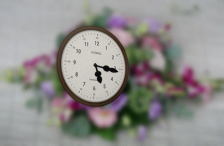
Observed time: 5:16
